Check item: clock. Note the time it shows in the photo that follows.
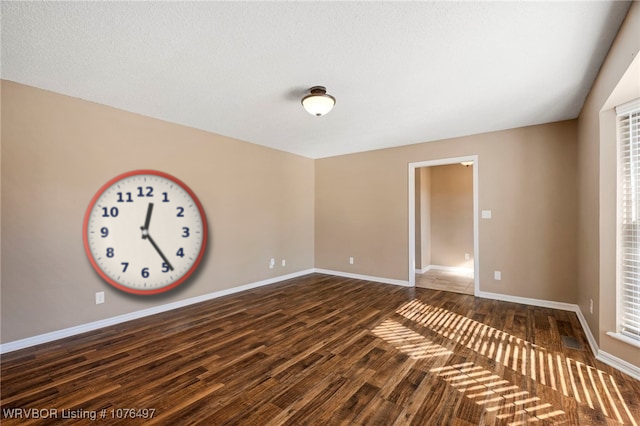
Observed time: 12:24
